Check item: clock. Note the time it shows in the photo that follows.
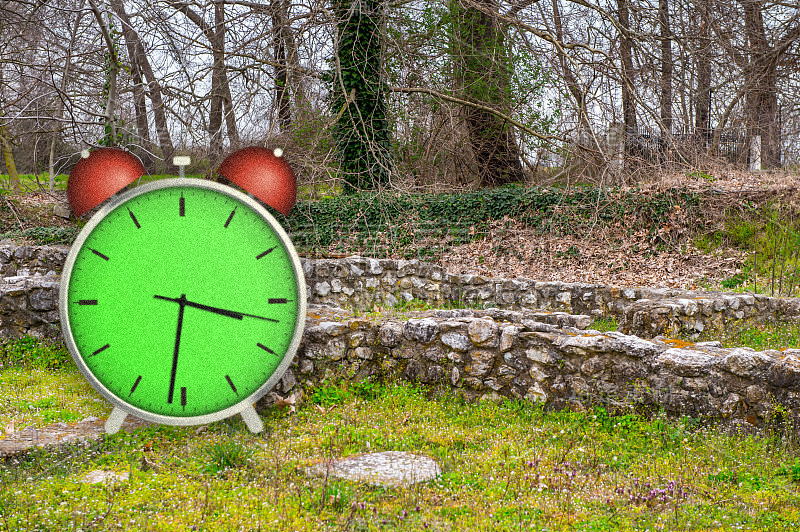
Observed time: 3:31:17
